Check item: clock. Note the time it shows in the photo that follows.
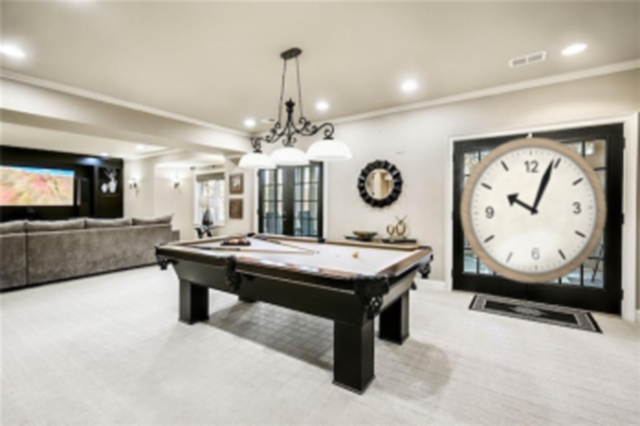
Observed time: 10:04
